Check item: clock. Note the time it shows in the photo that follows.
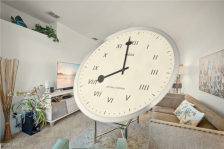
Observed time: 7:58
